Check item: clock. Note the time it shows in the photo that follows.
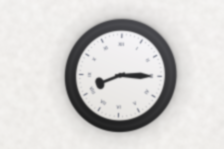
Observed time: 8:15
